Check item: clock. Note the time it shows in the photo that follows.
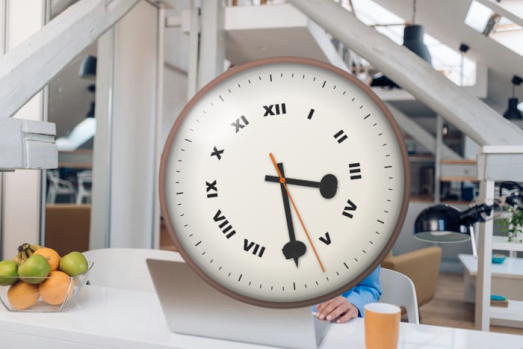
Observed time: 3:29:27
